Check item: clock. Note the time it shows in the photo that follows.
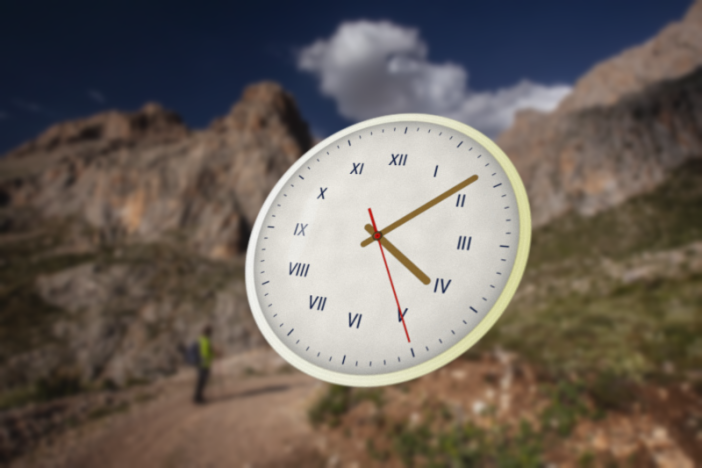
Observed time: 4:08:25
